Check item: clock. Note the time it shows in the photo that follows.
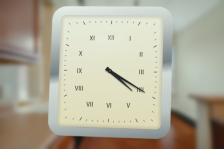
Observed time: 4:20
